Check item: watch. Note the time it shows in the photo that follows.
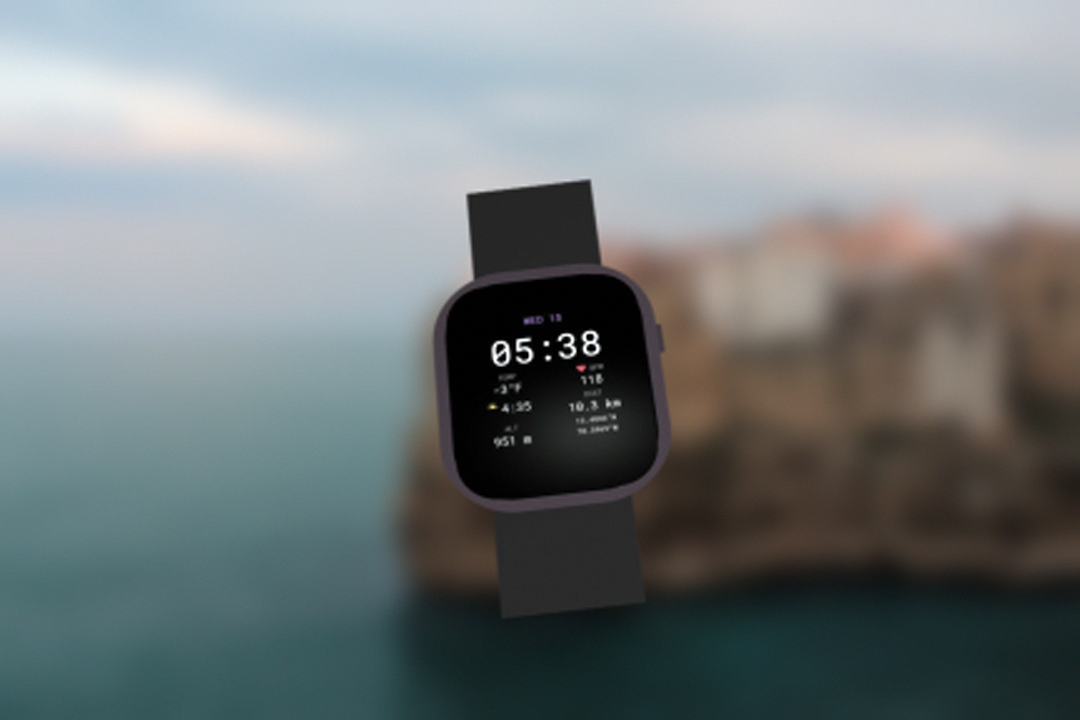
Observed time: 5:38
